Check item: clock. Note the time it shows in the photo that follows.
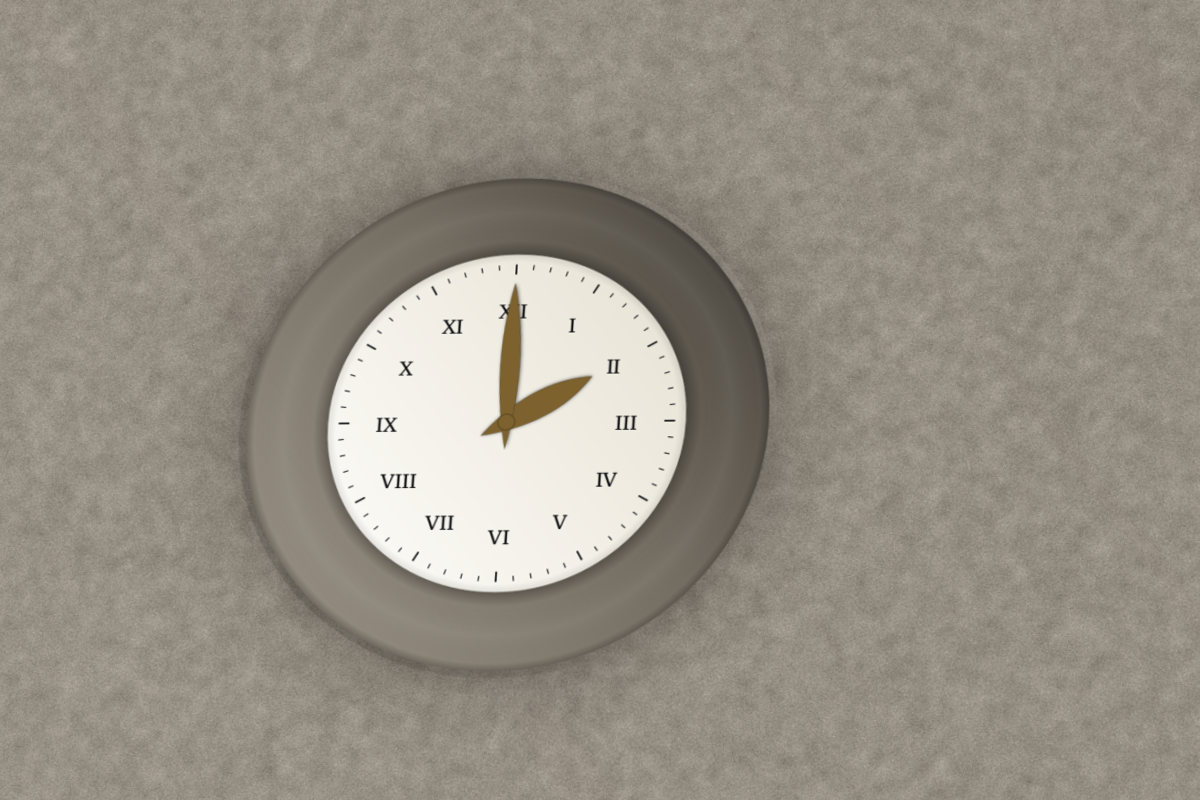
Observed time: 2:00
